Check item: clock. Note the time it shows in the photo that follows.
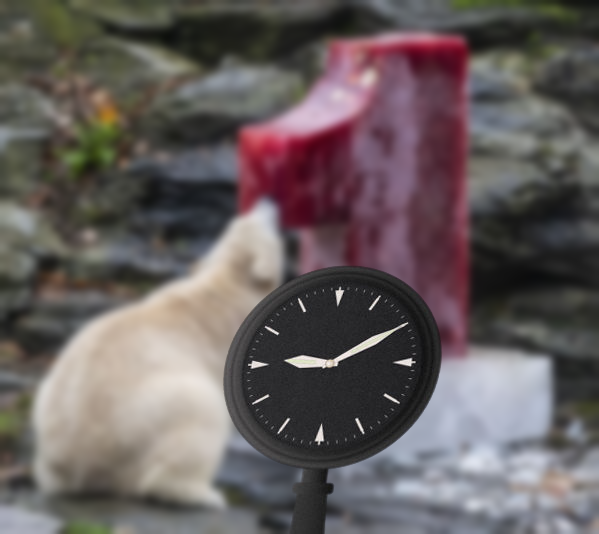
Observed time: 9:10
